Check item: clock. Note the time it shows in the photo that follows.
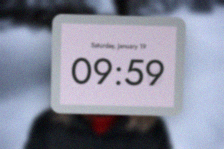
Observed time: 9:59
